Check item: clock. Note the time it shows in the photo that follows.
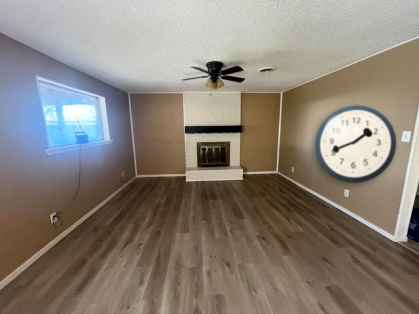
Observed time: 1:41
